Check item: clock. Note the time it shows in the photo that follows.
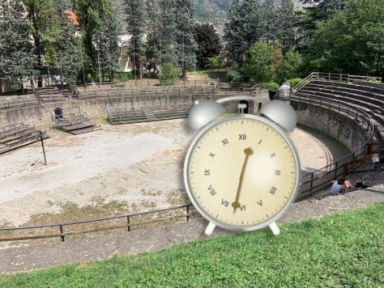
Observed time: 12:32
